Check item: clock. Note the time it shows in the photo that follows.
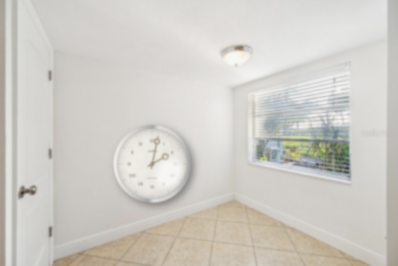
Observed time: 2:02
